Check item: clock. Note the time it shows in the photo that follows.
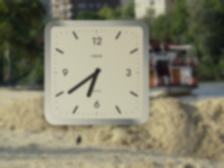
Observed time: 6:39
